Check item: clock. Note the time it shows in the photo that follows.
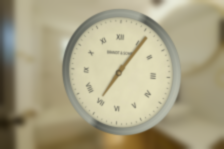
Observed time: 7:06
